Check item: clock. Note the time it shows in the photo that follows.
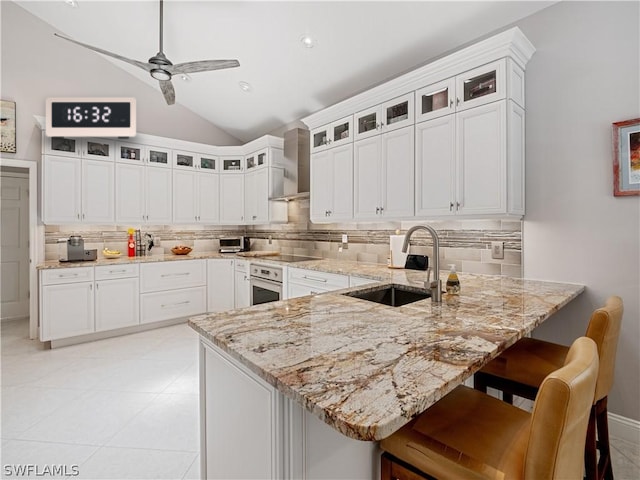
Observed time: 16:32
